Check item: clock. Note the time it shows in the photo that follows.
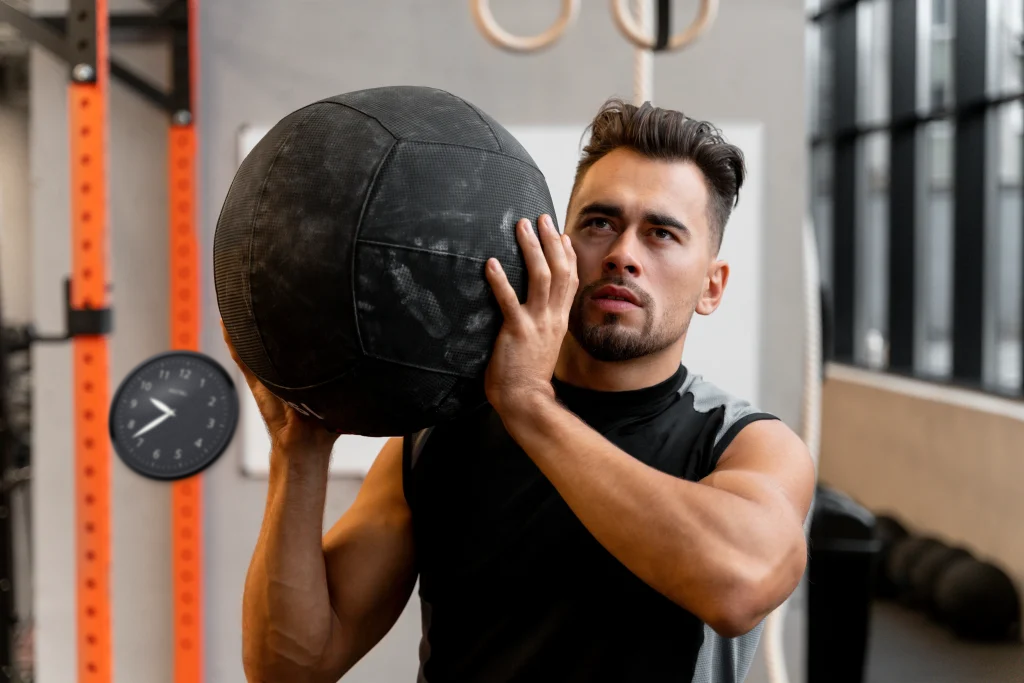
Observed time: 9:37
